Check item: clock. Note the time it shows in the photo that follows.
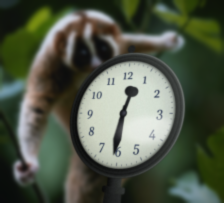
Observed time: 12:31
